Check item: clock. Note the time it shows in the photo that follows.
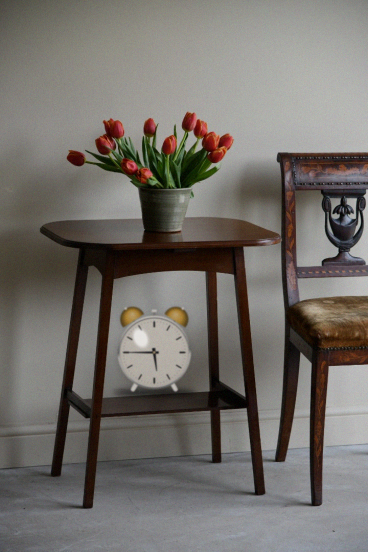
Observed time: 5:45
